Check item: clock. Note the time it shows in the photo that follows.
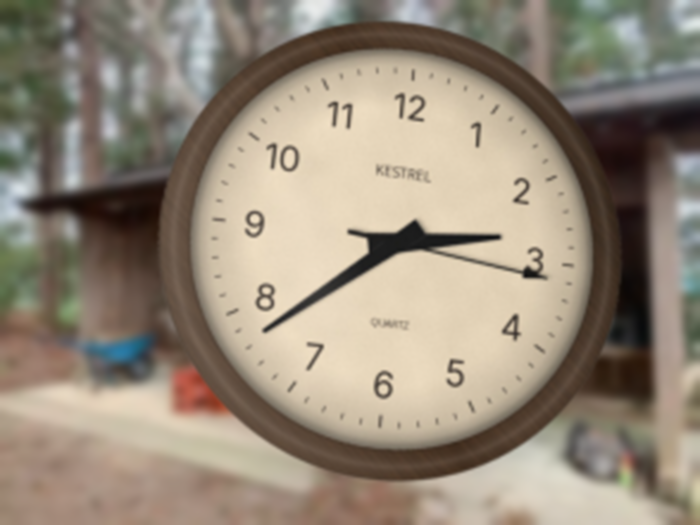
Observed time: 2:38:16
